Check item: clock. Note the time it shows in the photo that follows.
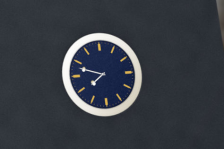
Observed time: 7:48
